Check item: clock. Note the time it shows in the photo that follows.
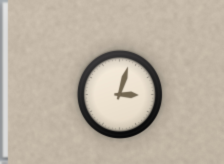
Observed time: 3:03
